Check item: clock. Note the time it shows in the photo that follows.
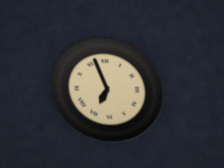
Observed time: 6:57
